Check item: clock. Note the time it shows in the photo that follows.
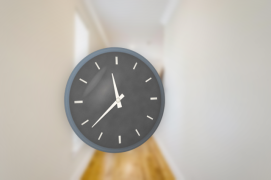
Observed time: 11:38
